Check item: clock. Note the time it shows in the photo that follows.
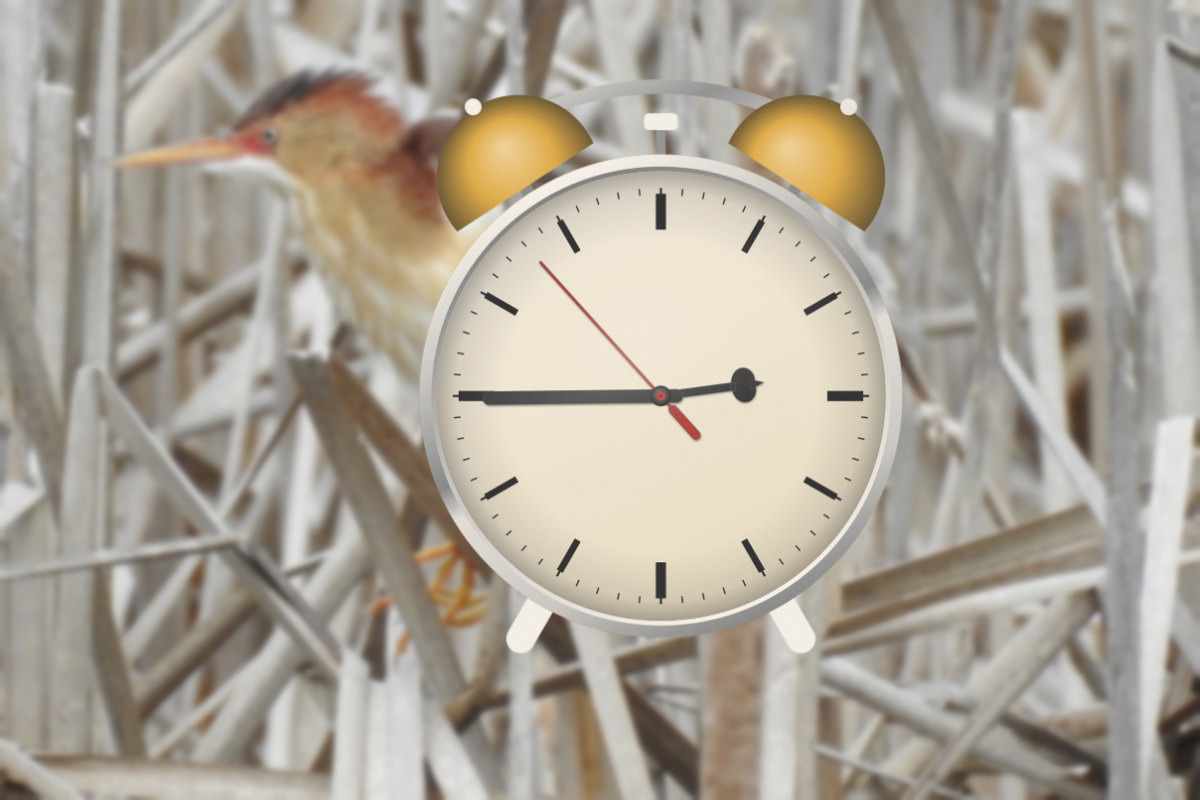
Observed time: 2:44:53
